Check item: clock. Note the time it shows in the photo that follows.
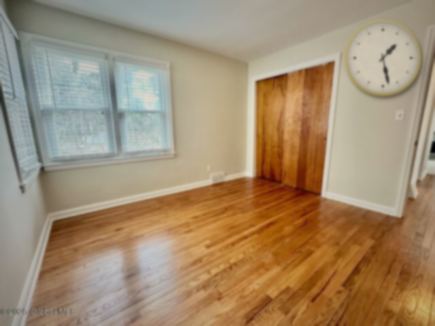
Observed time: 1:28
